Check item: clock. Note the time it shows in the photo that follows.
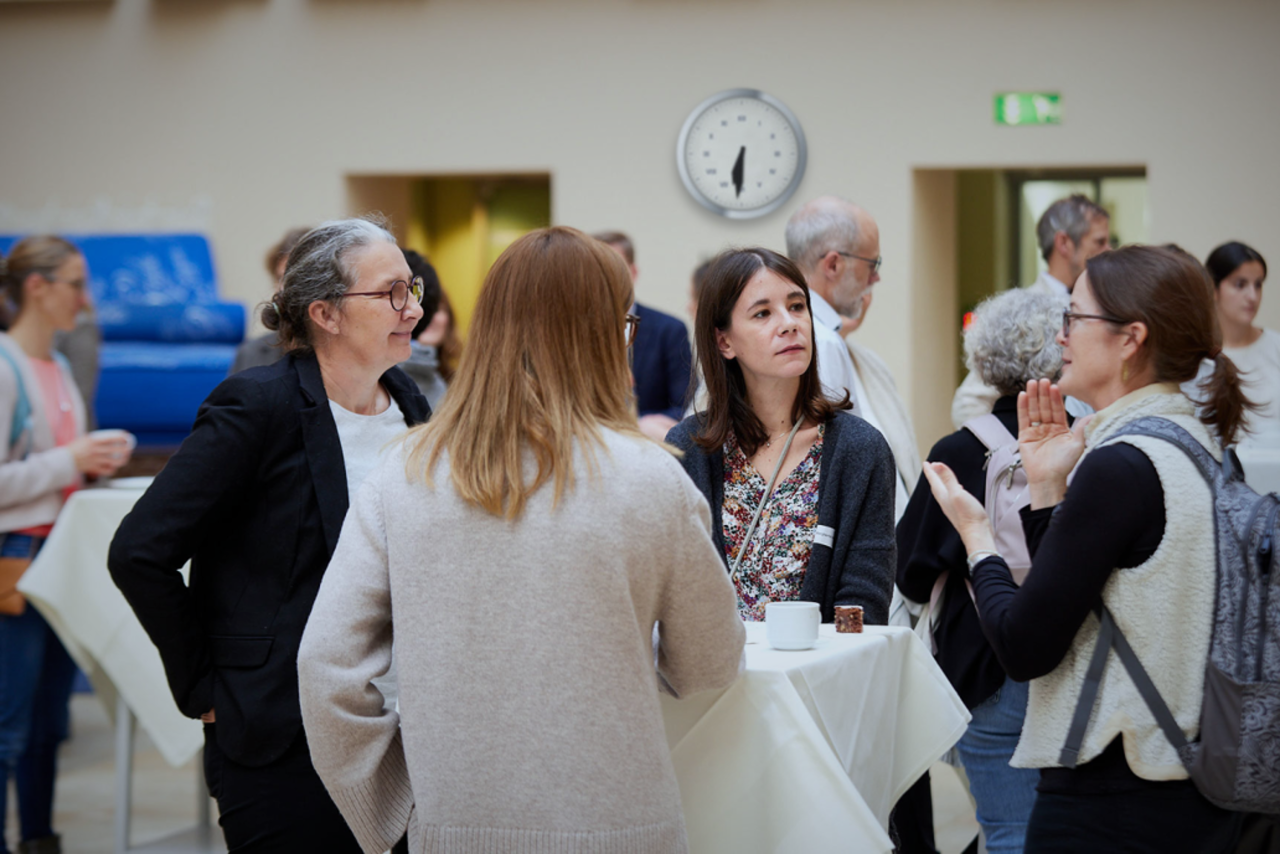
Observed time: 6:31
